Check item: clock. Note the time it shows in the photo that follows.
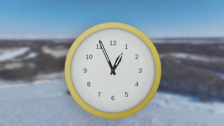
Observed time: 12:56
